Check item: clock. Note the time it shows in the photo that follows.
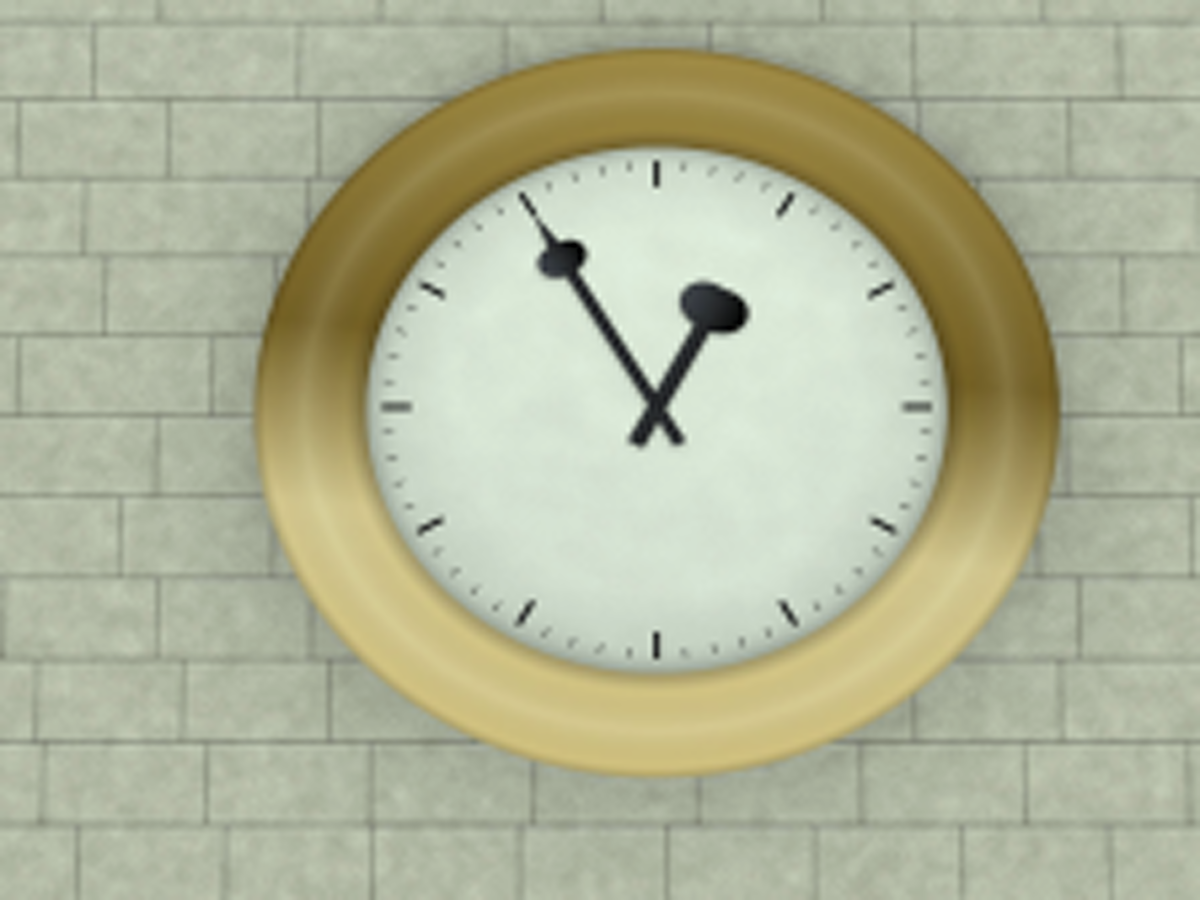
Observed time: 12:55
